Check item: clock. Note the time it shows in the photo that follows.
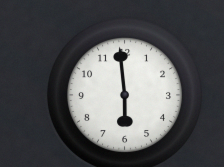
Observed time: 5:59
